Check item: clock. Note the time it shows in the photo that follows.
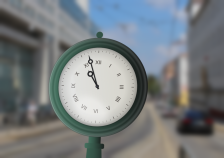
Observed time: 10:57
